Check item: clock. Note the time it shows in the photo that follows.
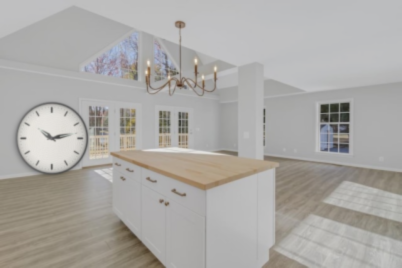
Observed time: 10:13
